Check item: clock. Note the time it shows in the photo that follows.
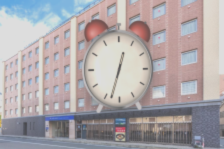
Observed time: 12:33
